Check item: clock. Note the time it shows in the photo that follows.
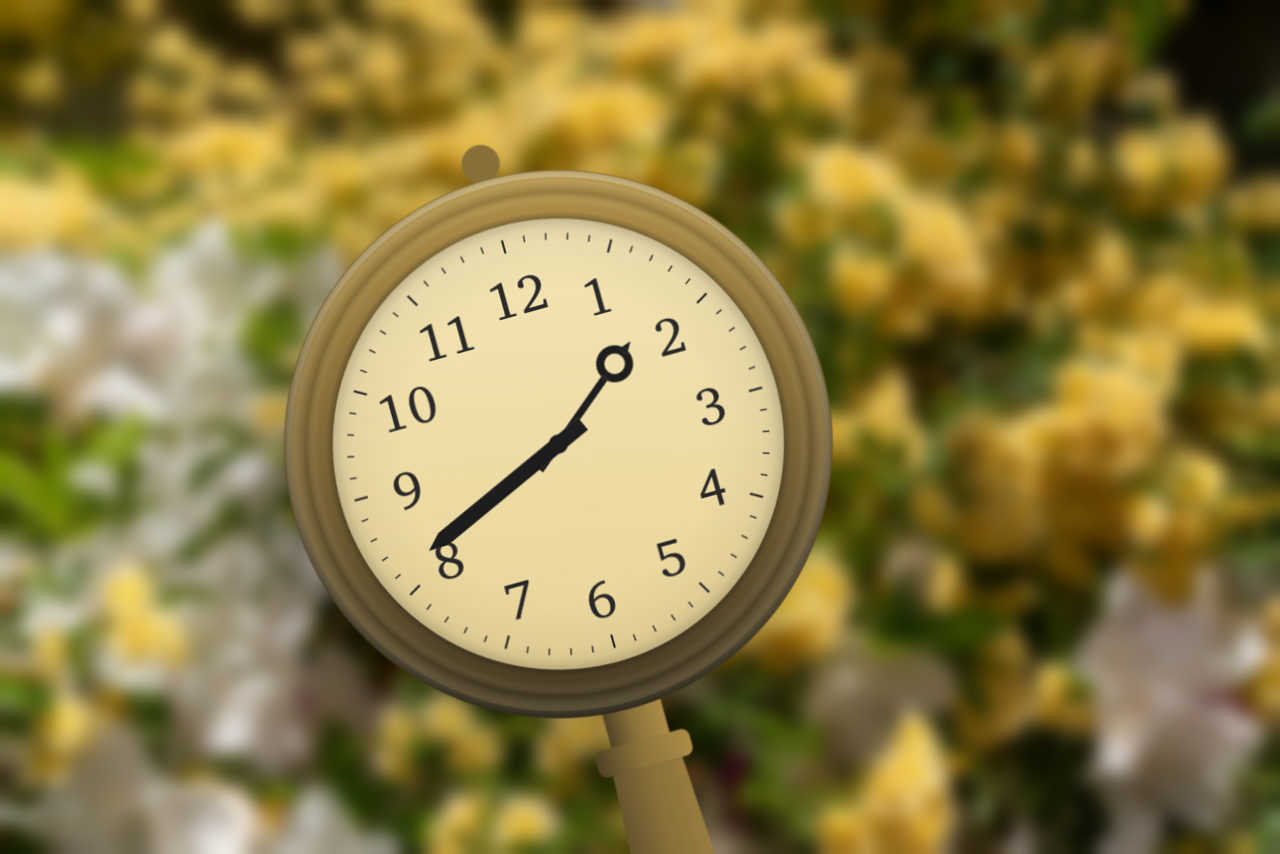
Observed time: 1:41
